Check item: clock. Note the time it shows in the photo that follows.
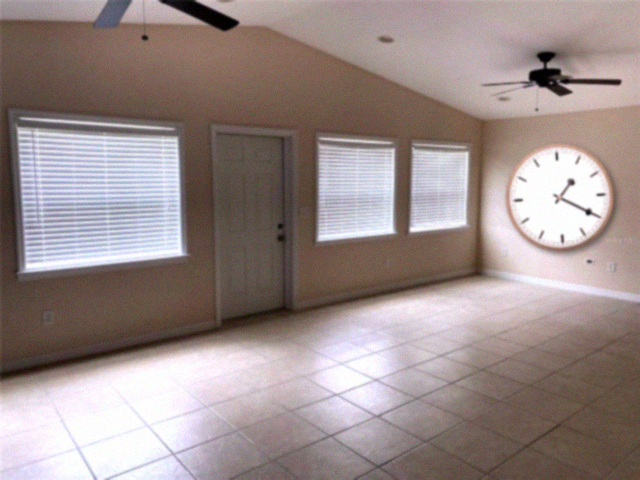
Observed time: 1:20
